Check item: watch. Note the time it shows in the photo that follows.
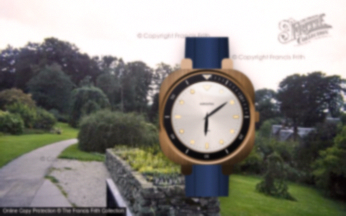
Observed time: 6:09
